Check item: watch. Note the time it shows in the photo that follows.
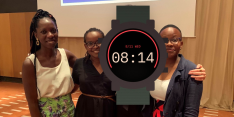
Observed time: 8:14
